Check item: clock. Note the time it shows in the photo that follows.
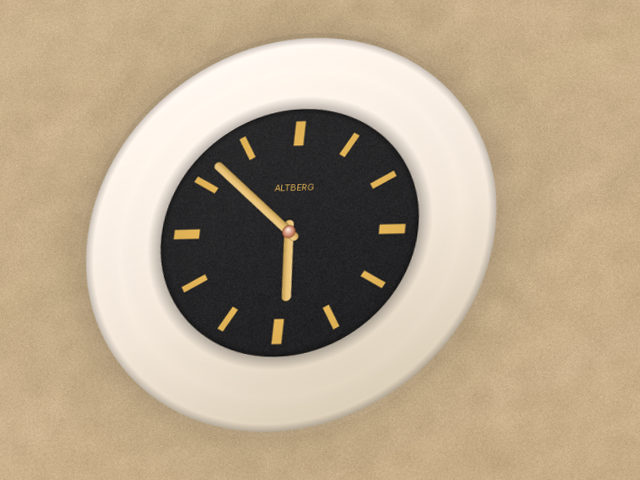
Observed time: 5:52
